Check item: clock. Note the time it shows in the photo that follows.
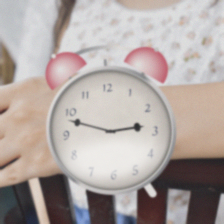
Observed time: 2:48
